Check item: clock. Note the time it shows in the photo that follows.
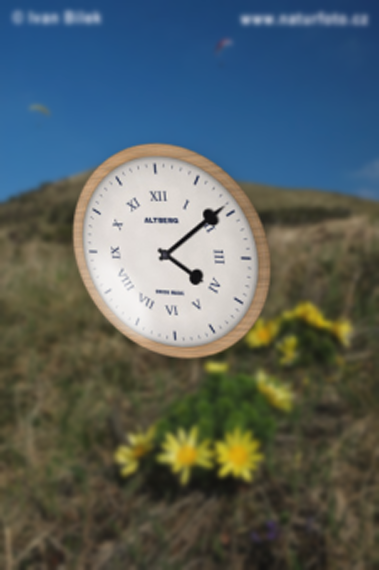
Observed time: 4:09
